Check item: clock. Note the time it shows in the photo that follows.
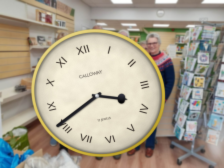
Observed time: 3:41
